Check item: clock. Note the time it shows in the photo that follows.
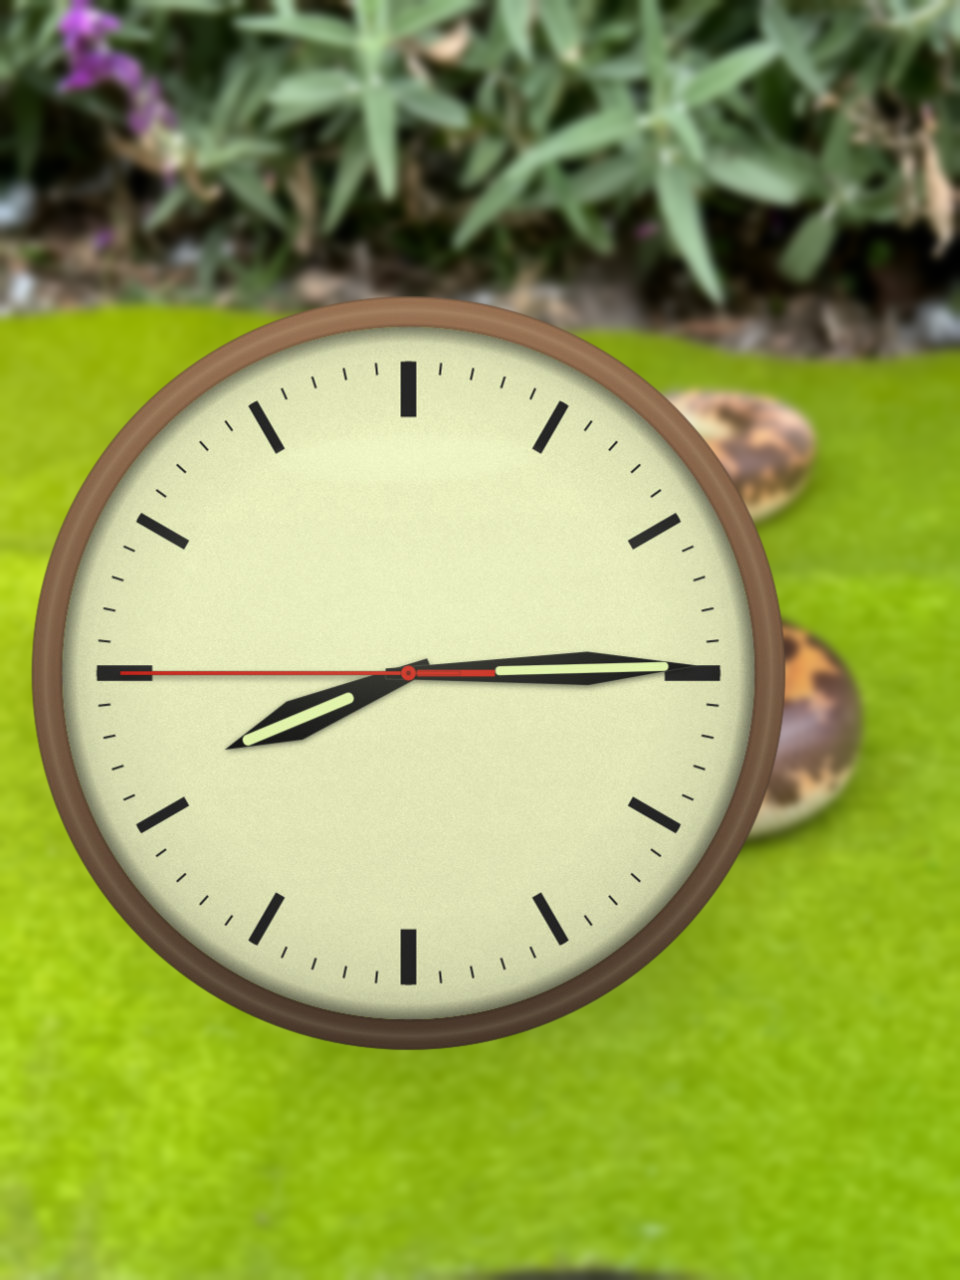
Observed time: 8:14:45
